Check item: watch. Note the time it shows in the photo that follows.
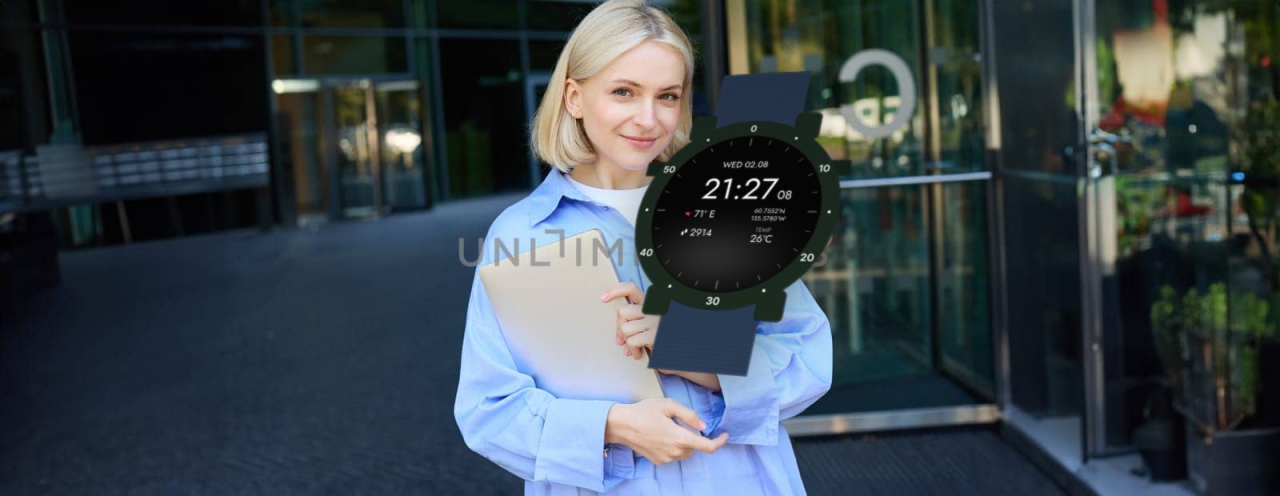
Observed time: 21:27:08
